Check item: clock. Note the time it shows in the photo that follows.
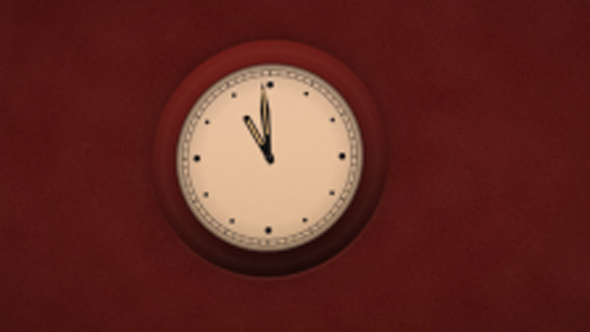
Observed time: 10:59
